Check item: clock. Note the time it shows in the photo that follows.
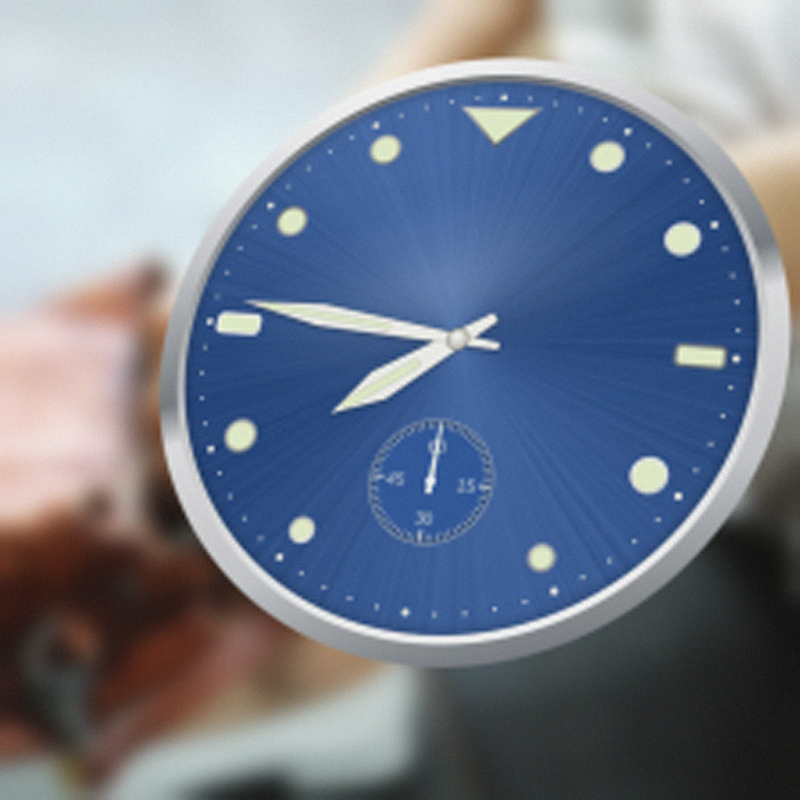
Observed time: 7:46
